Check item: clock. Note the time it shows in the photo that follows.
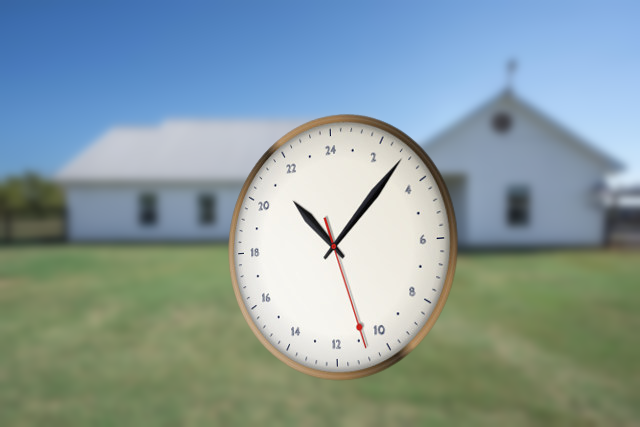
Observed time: 21:07:27
